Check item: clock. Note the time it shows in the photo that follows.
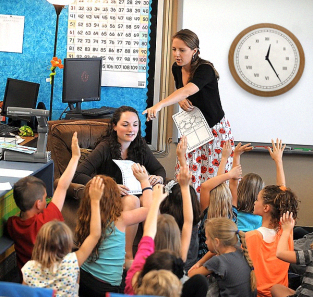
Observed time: 12:25
